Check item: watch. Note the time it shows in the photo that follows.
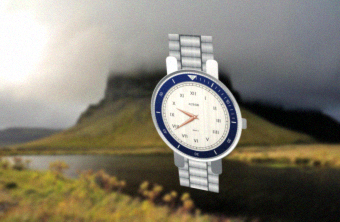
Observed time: 9:39
